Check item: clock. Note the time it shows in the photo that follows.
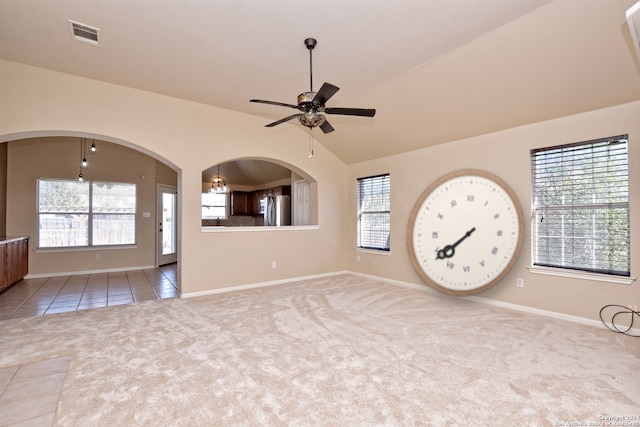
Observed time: 7:39
